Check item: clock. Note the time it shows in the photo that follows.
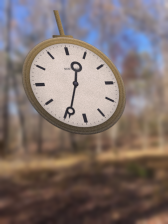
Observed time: 12:34
